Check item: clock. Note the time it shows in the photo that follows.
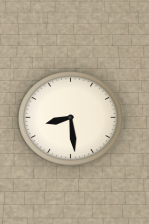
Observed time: 8:29
